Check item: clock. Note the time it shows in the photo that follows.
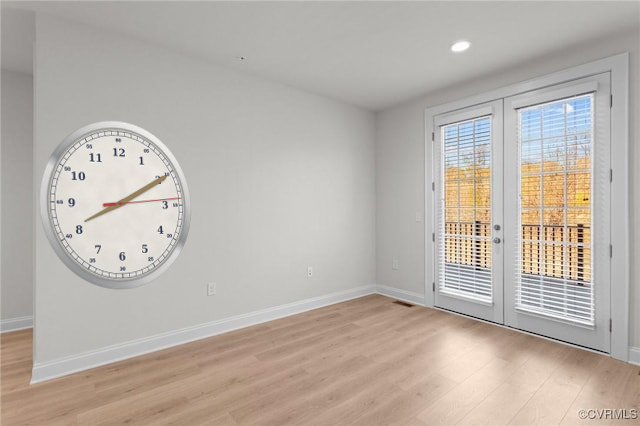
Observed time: 8:10:14
